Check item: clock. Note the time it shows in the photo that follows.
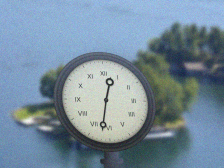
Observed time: 12:32
